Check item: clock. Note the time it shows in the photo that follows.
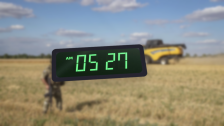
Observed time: 5:27
